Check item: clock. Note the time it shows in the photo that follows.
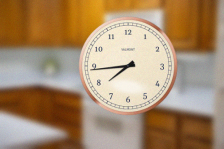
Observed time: 7:44
